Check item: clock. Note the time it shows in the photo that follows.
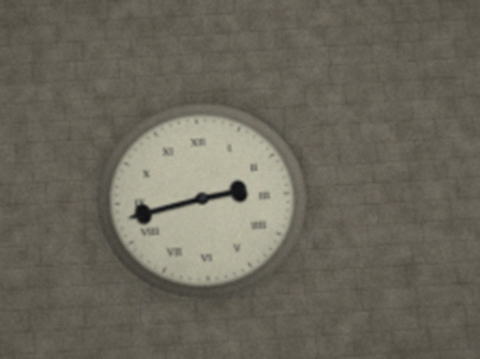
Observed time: 2:43
